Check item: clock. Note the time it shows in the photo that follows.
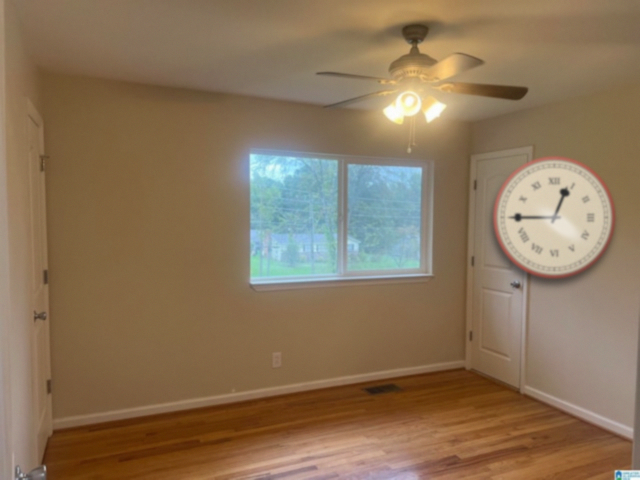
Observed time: 12:45
